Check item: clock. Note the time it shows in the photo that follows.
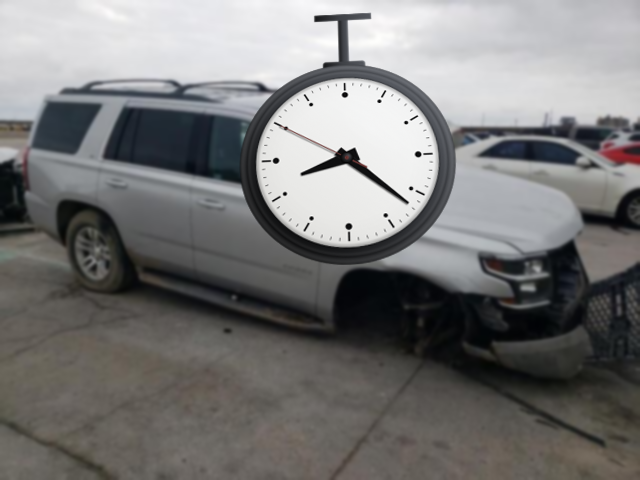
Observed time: 8:21:50
